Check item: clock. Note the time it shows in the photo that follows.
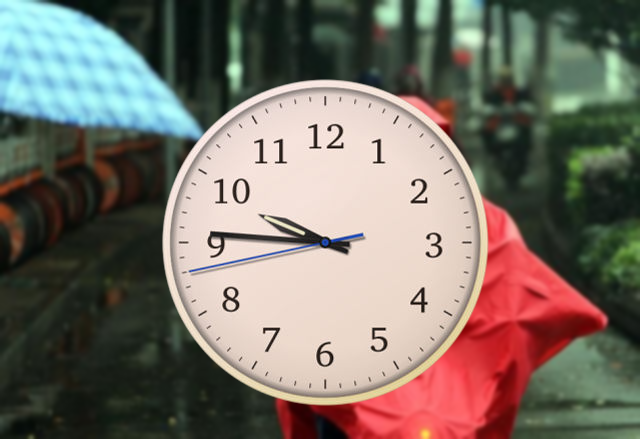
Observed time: 9:45:43
